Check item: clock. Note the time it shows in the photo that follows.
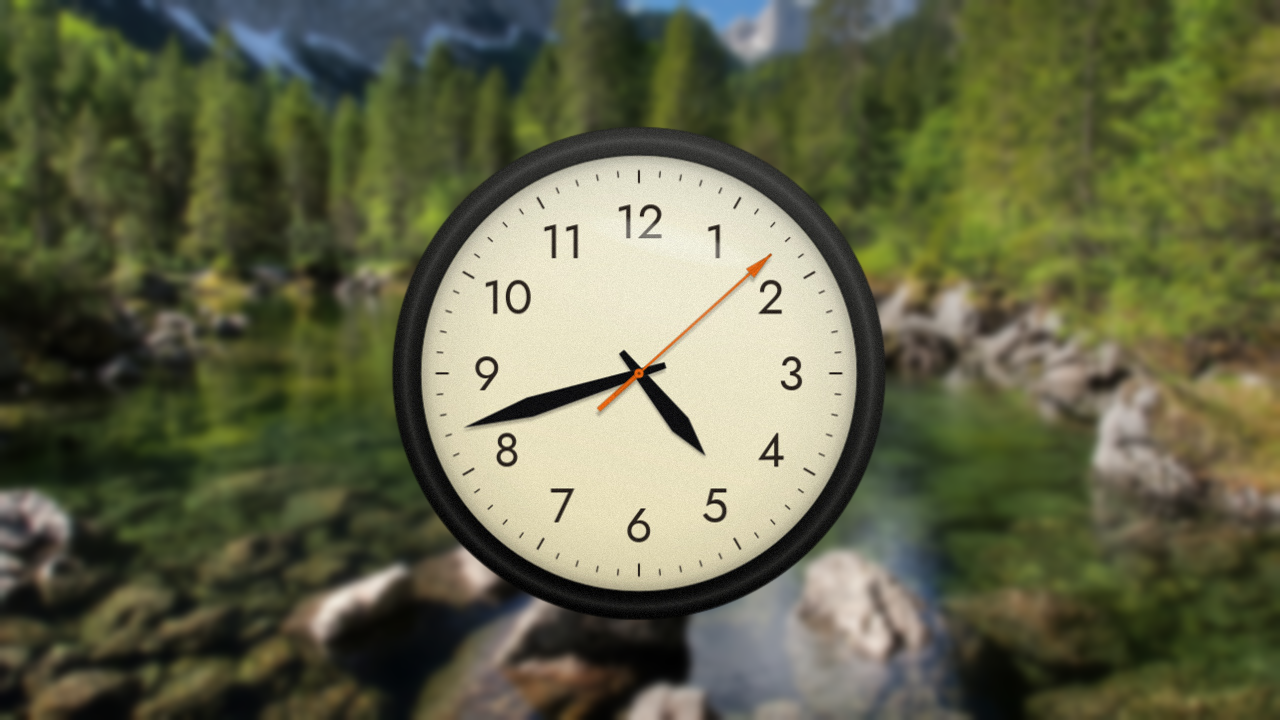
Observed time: 4:42:08
